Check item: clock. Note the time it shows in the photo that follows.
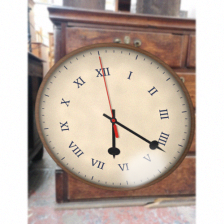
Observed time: 6:22:00
